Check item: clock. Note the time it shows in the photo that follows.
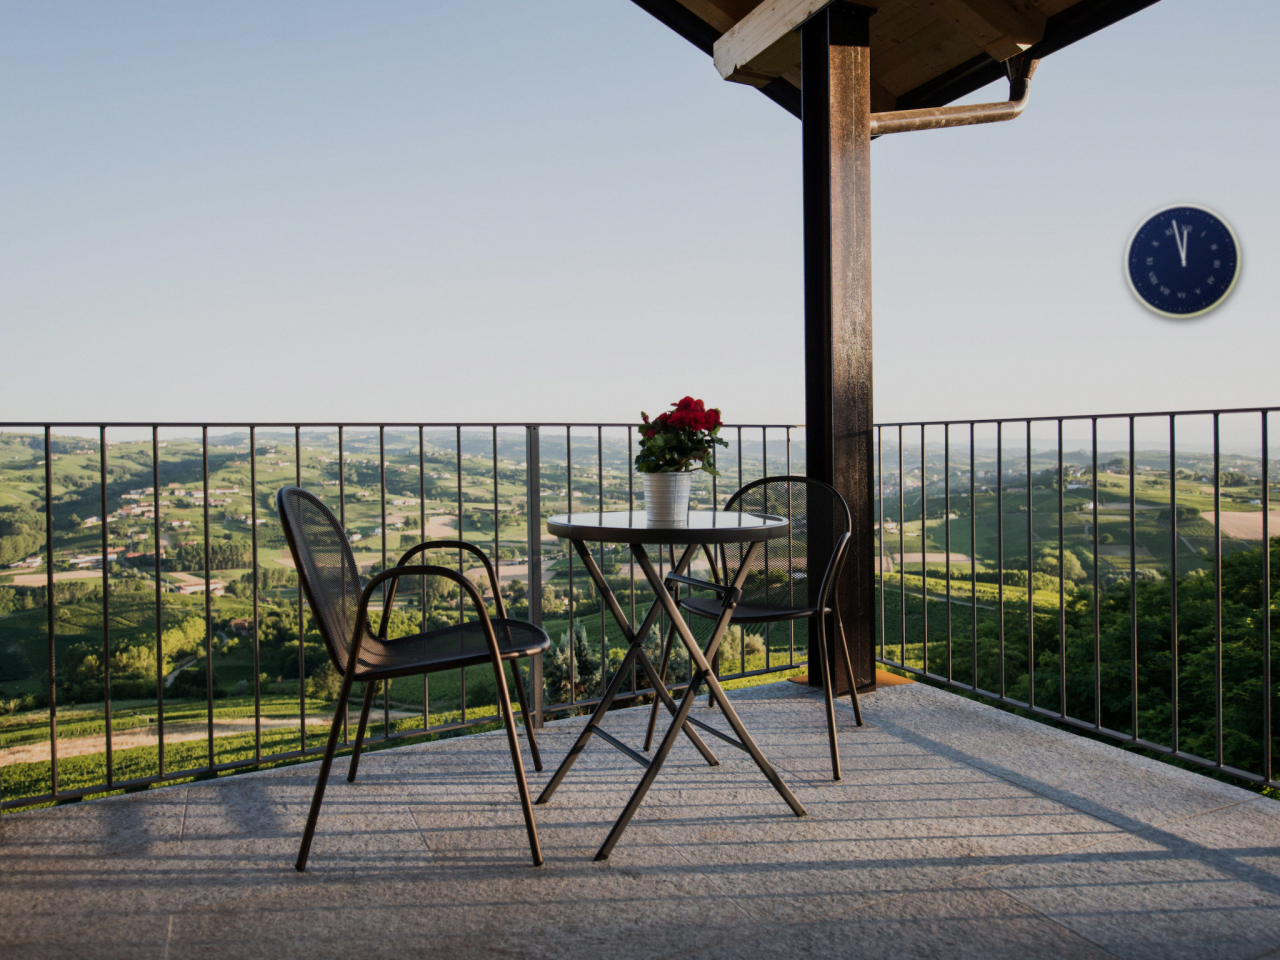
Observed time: 11:57
